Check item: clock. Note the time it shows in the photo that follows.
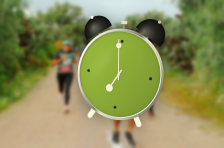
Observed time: 6:59
